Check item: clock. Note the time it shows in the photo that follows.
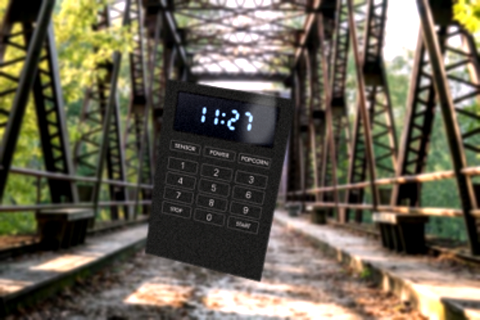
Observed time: 11:27
